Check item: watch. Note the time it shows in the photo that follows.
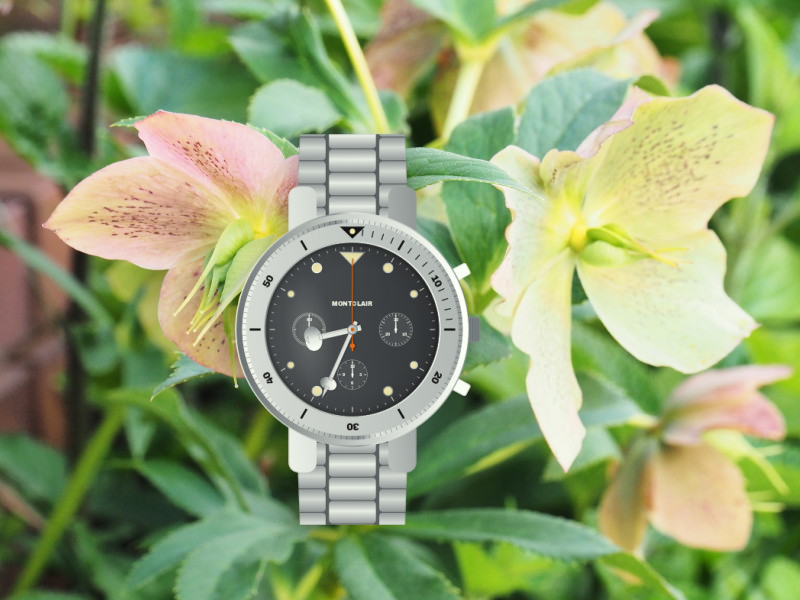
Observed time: 8:34
